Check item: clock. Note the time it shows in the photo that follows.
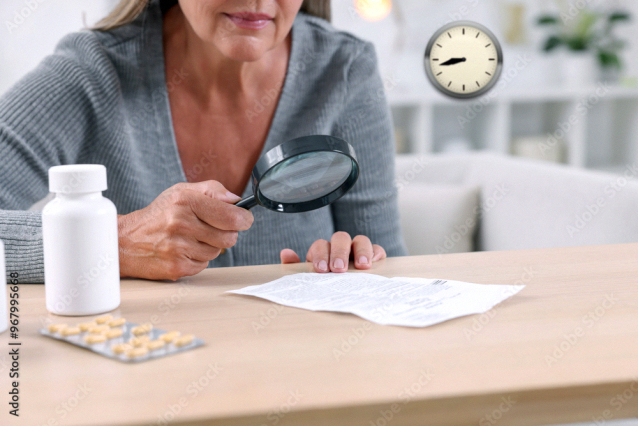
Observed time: 8:43
